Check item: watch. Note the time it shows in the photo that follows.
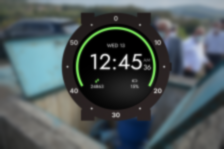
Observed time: 12:45
